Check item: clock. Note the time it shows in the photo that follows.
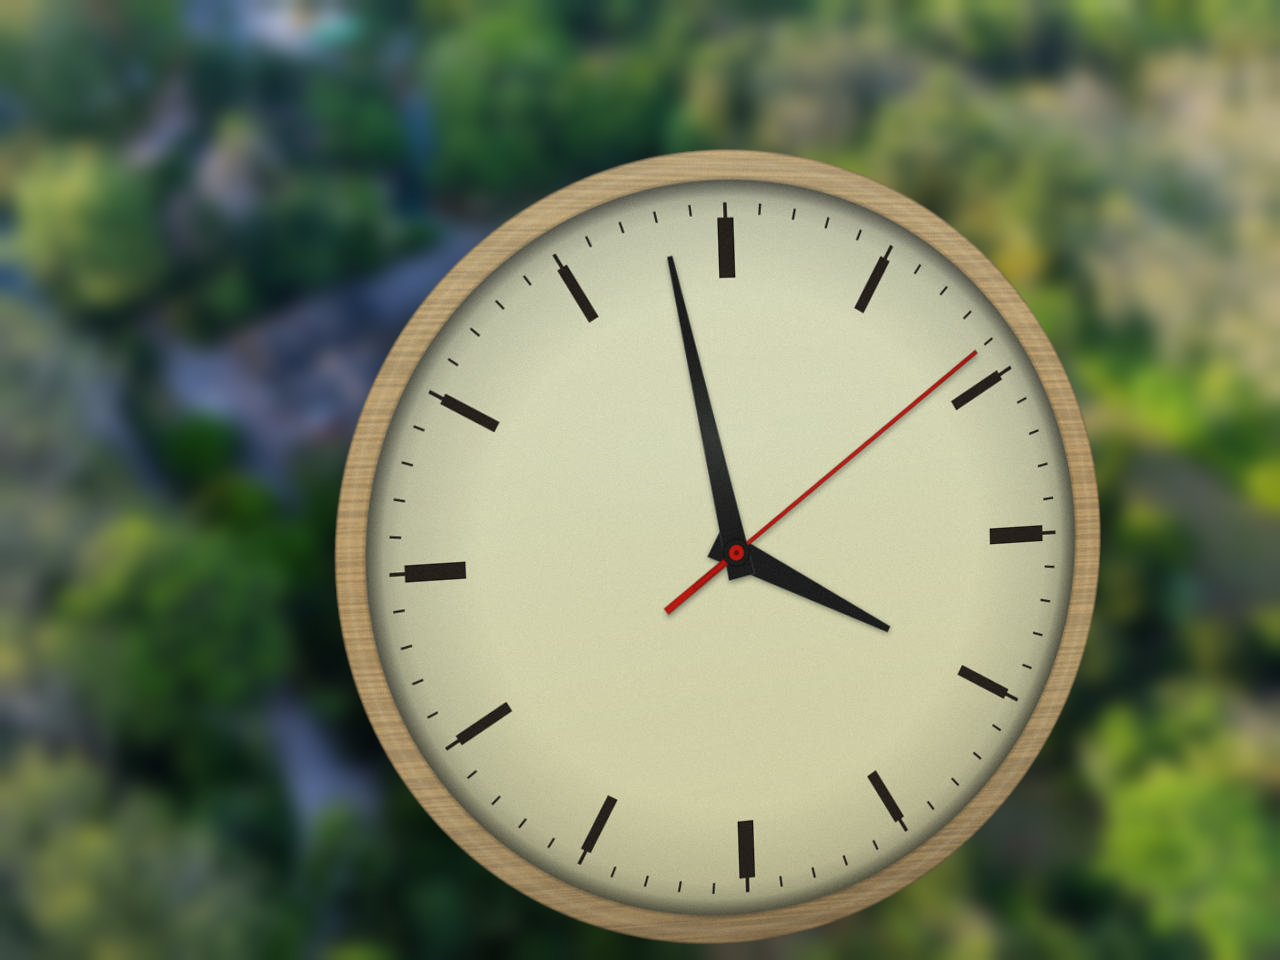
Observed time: 3:58:09
